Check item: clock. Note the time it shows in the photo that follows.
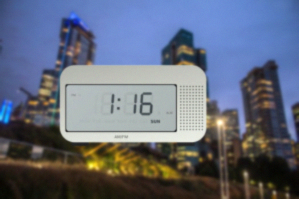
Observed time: 1:16
